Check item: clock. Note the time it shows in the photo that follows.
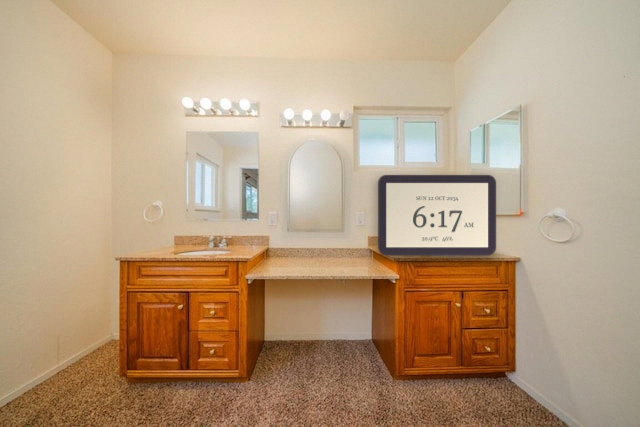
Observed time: 6:17
